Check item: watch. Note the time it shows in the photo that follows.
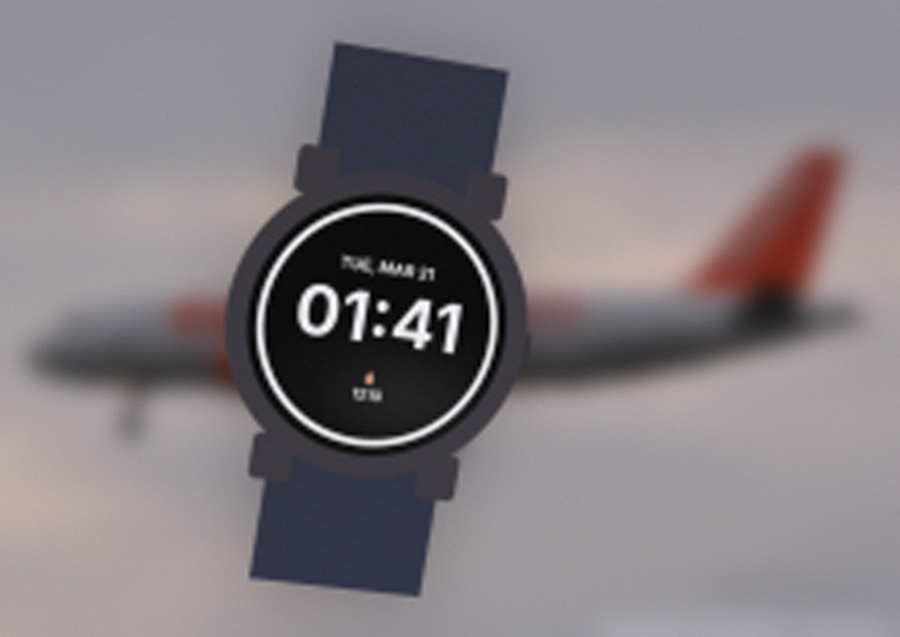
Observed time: 1:41
